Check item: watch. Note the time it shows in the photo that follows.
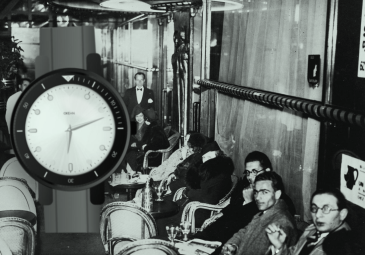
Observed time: 6:12
